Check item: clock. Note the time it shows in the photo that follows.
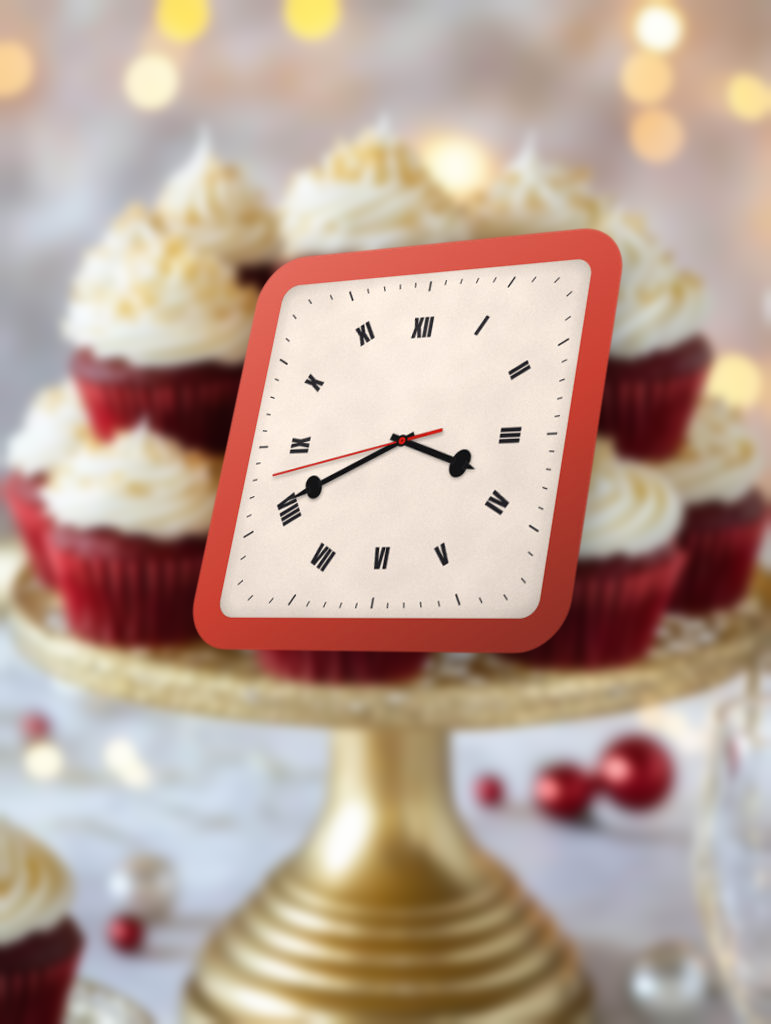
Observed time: 3:40:43
